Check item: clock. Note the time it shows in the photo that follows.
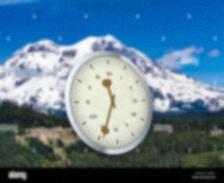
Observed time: 11:34
